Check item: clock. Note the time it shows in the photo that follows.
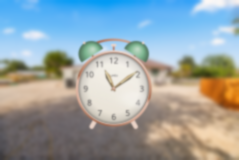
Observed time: 11:09
